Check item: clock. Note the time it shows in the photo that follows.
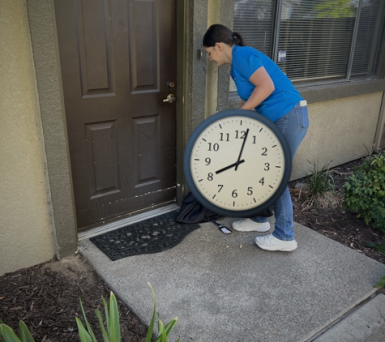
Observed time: 8:02
